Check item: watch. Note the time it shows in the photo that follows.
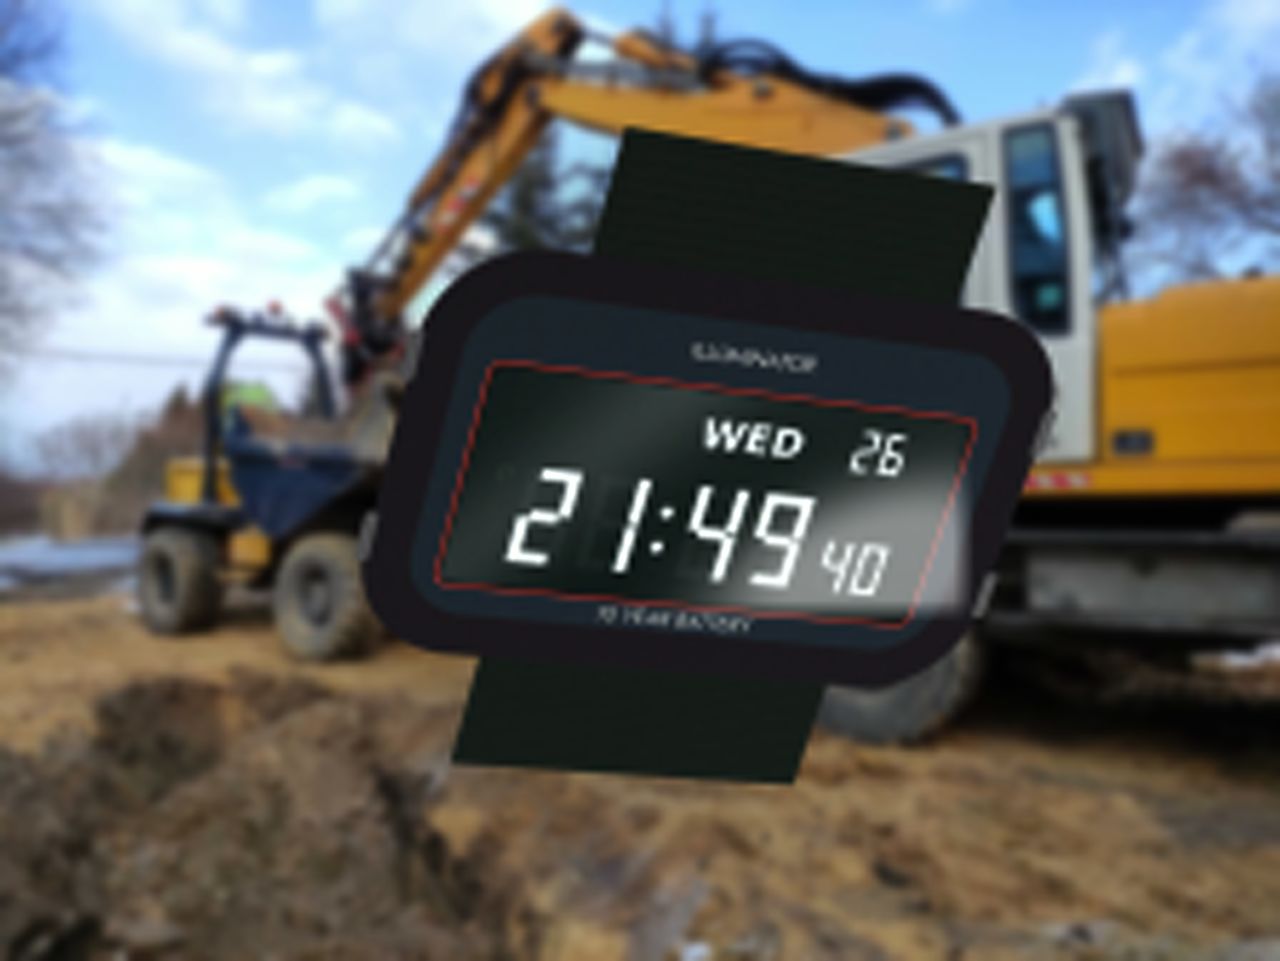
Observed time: 21:49:40
